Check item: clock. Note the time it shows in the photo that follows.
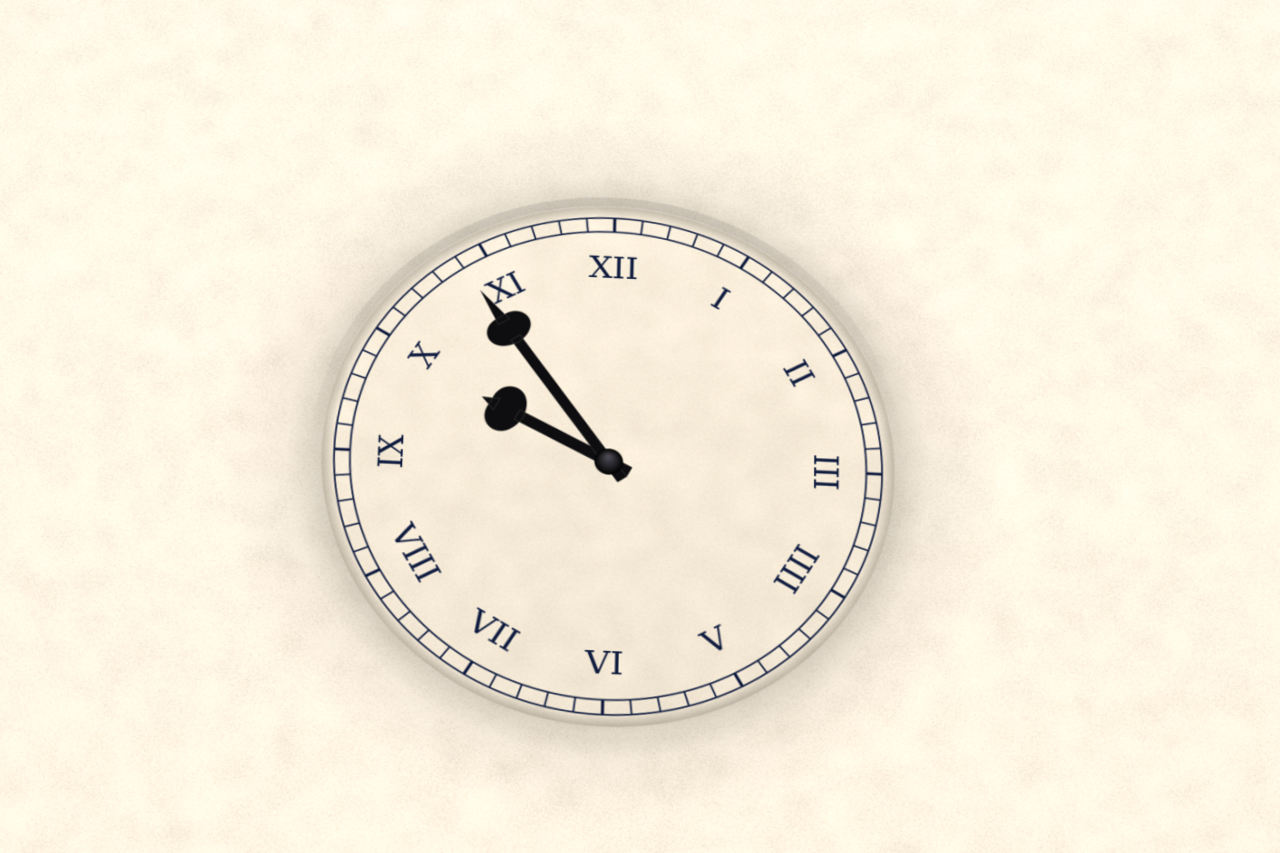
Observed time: 9:54
